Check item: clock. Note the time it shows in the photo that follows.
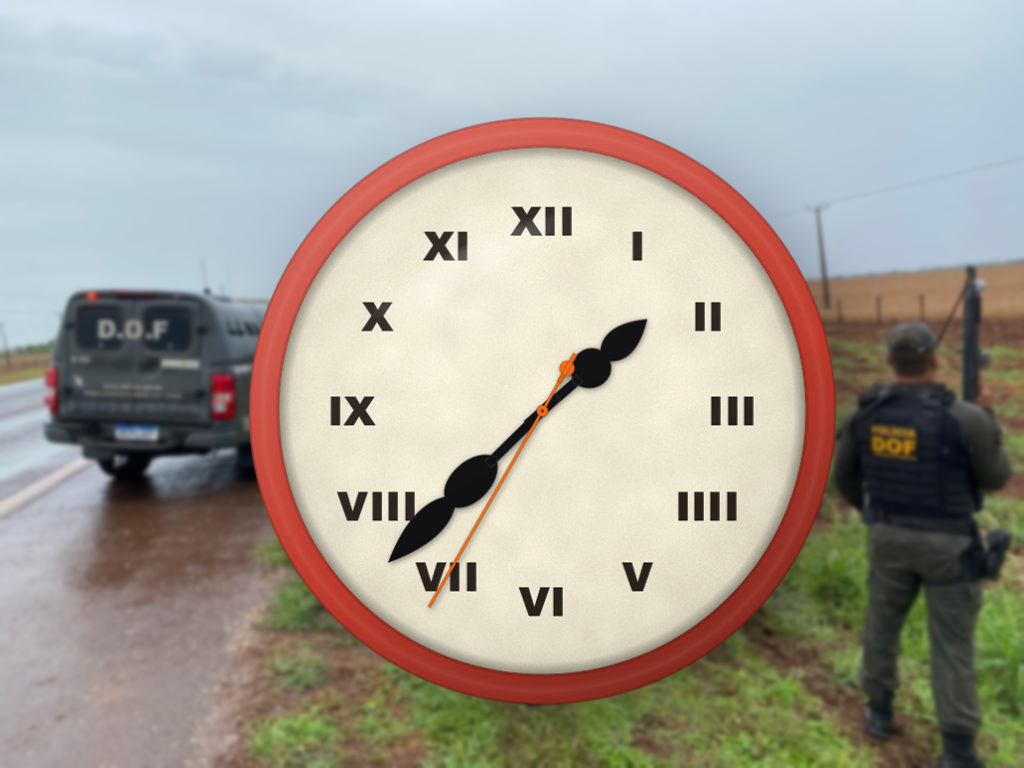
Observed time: 1:37:35
